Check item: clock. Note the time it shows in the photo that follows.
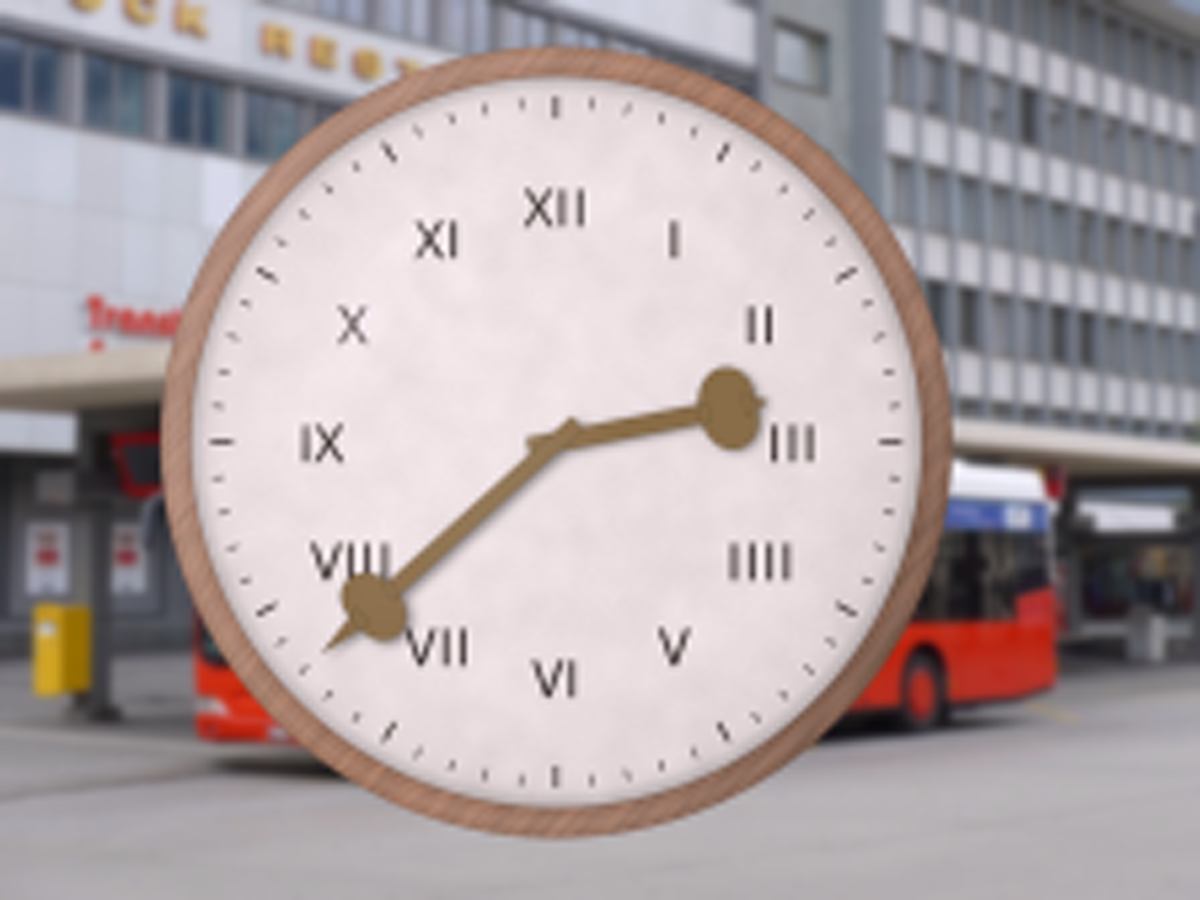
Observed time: 2:38
